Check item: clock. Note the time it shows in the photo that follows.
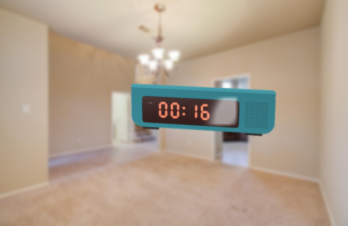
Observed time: 0:16
